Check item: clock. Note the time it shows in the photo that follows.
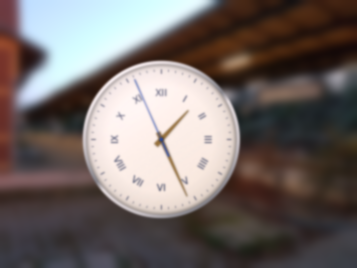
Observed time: 1:25:56
